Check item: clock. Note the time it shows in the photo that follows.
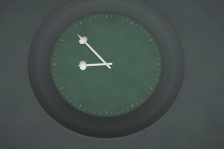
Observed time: 8:53
